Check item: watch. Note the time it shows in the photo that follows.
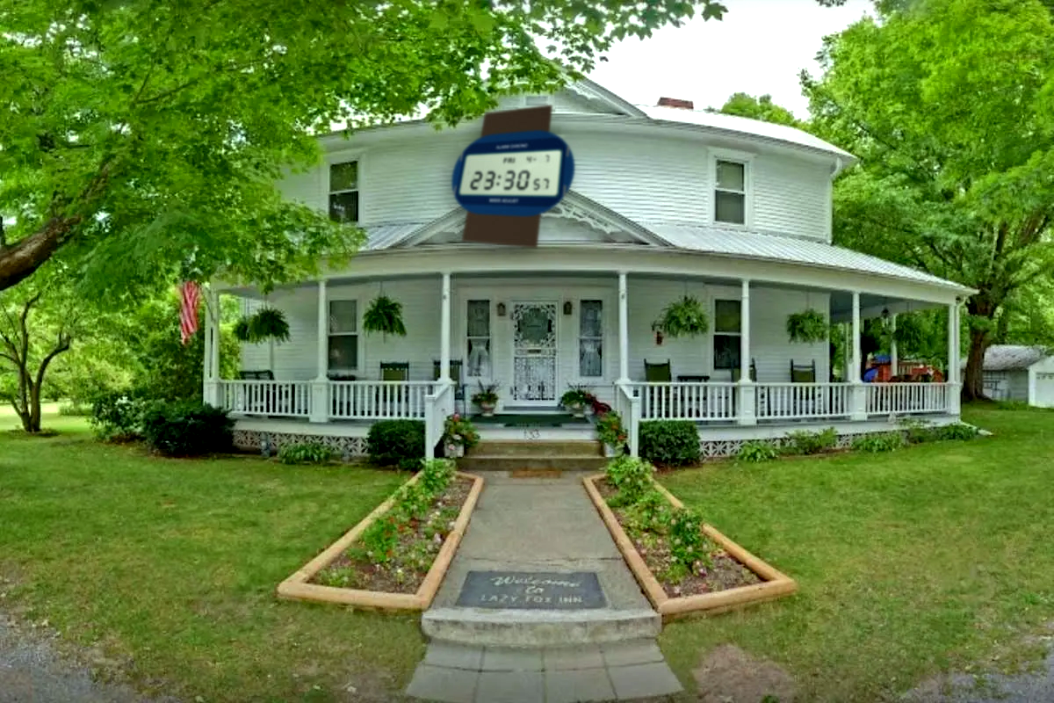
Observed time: 23:30
